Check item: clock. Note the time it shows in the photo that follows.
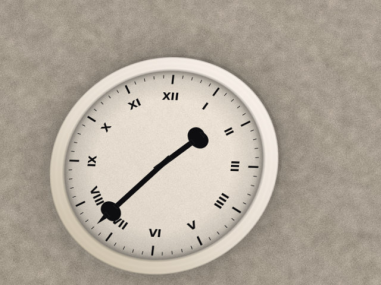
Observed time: 1:37
